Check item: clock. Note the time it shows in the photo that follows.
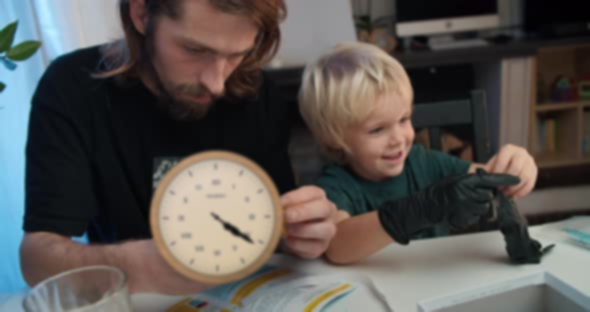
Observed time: 4:21
